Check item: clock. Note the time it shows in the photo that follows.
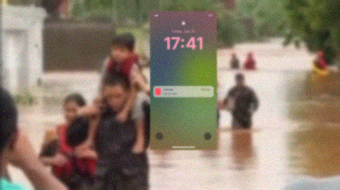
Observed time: 17:41
